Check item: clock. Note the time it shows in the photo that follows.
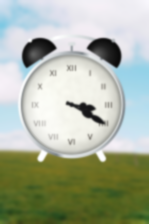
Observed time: 3:20
